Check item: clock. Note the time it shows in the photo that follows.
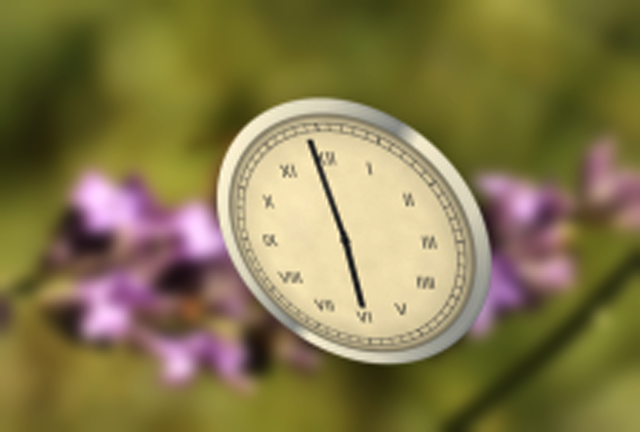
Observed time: 5:59
